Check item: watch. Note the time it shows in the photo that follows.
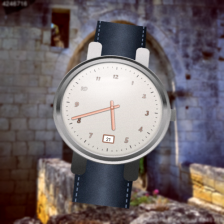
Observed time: 5:41
